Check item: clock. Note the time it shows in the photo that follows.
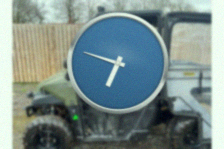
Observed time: 6:48
